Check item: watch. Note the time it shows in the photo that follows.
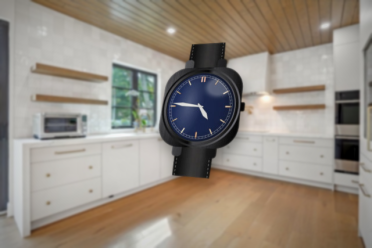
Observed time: 4:46
